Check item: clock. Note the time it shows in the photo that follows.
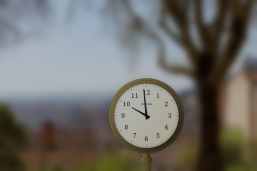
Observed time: 9:59
